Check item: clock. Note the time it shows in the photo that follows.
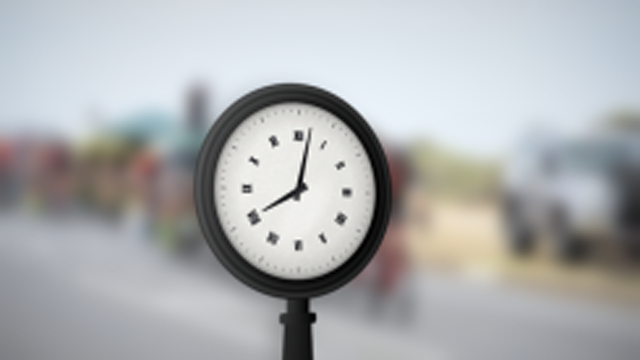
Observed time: 8:02
